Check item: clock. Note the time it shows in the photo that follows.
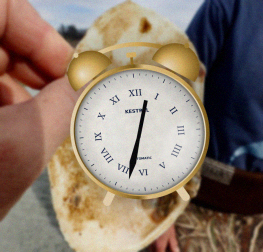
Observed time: 12:33
